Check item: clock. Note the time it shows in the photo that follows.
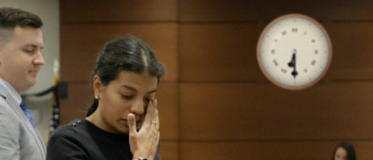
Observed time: 6:30
